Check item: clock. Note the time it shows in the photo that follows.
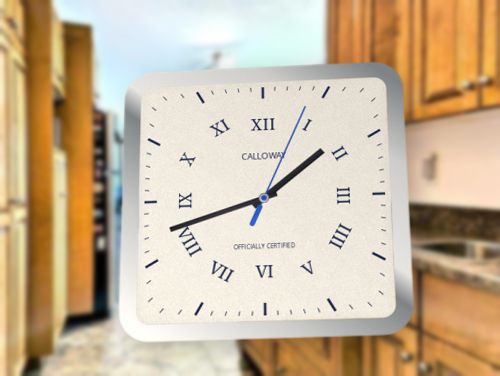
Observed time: 1:42:04
